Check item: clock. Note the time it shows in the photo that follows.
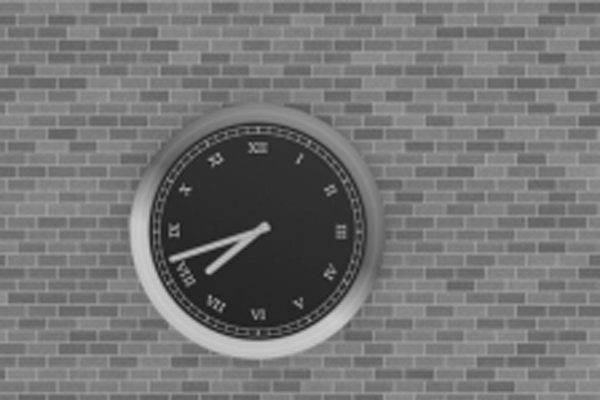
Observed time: 7:42
